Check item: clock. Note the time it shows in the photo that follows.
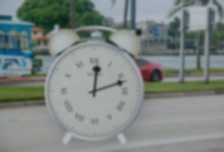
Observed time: 12:12
